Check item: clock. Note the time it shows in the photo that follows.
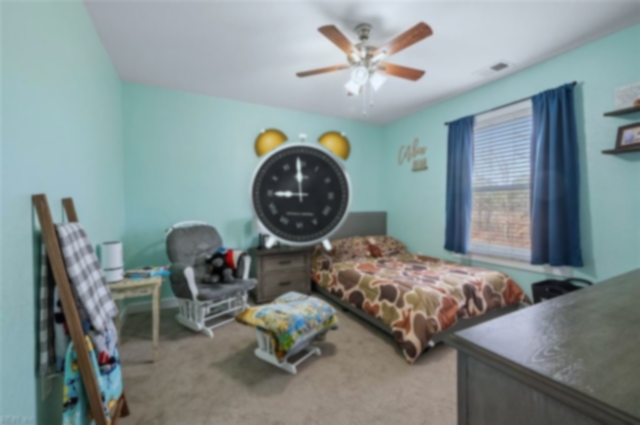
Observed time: 8:59
